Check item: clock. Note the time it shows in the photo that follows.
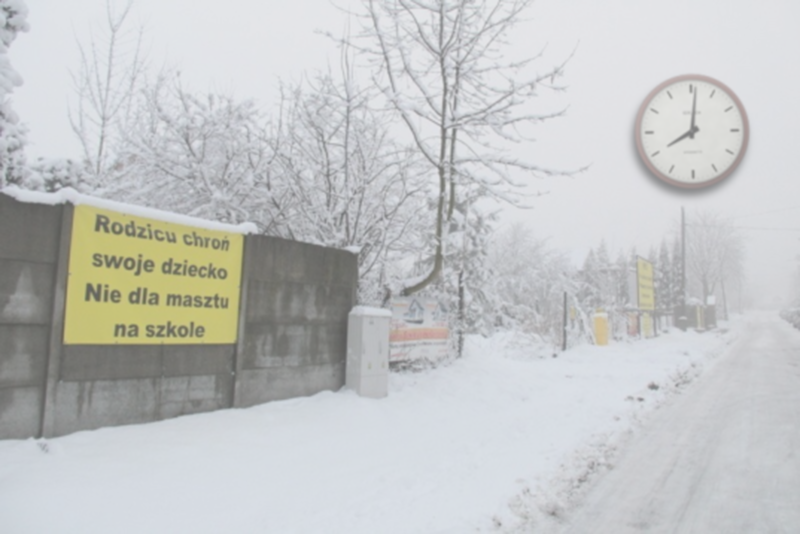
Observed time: 8:01
